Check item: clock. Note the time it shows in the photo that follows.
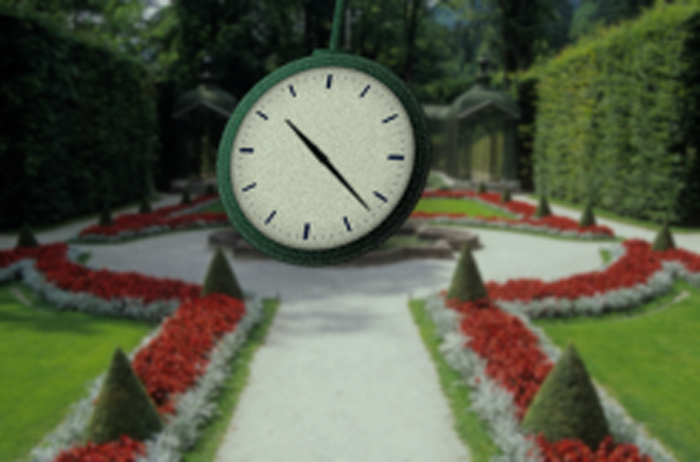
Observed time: 10:22
